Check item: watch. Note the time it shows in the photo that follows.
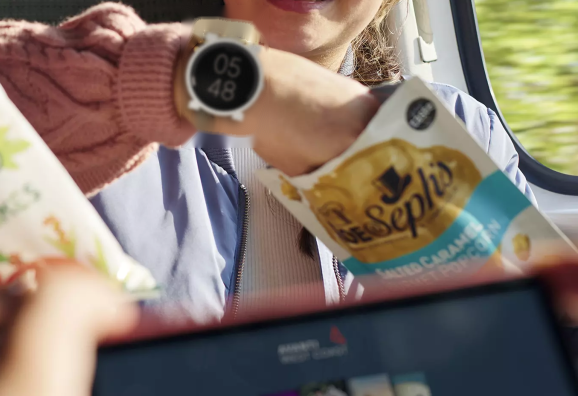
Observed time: 5:48
